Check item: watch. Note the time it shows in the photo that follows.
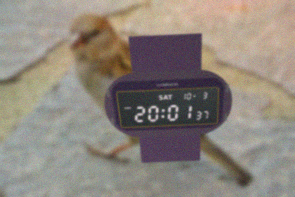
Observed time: 20:01
